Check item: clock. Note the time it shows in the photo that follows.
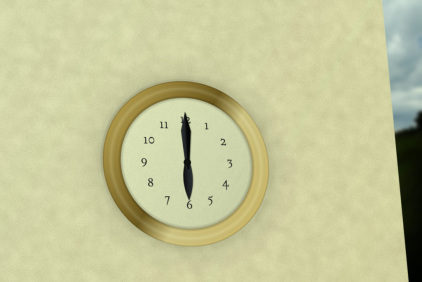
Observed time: 6:00
